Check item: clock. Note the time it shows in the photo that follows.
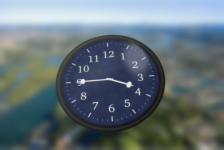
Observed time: 3:45
